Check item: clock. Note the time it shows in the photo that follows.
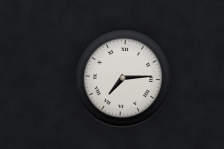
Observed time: 7:14
